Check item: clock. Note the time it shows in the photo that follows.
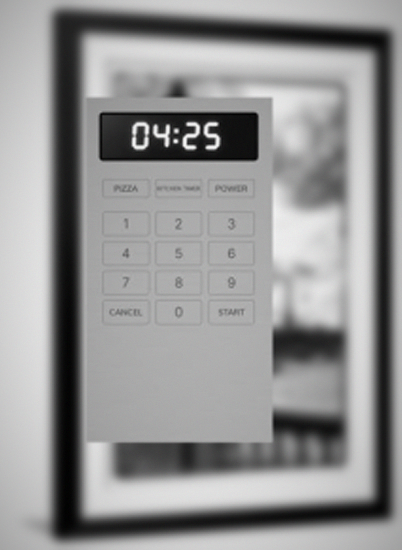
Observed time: 4:25
